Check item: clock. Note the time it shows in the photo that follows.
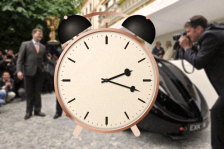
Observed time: 2:18
